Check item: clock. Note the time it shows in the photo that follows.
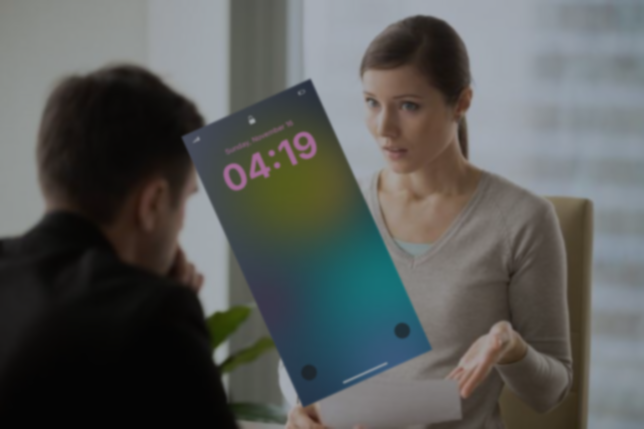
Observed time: 4:19
